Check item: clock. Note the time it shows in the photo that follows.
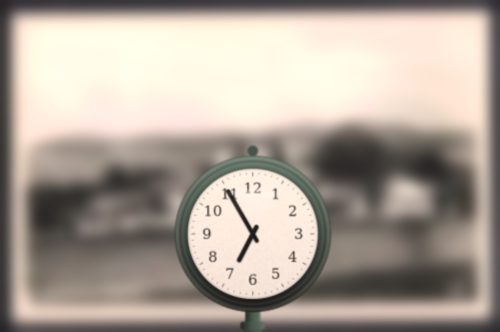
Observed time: 6:55
